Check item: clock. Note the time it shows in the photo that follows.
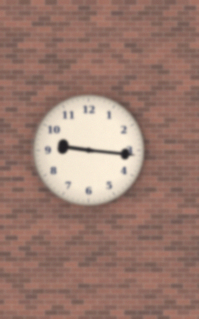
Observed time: 9:16
